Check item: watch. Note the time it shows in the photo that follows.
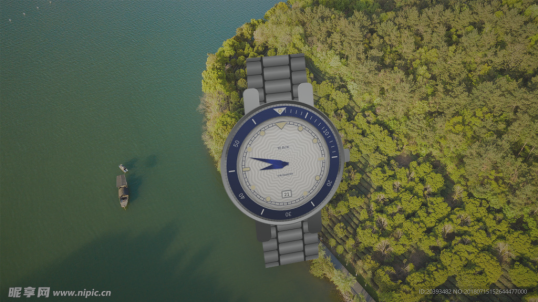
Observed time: 8:48
